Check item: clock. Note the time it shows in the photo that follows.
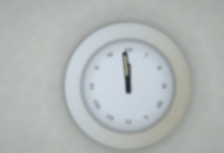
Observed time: 11:59
